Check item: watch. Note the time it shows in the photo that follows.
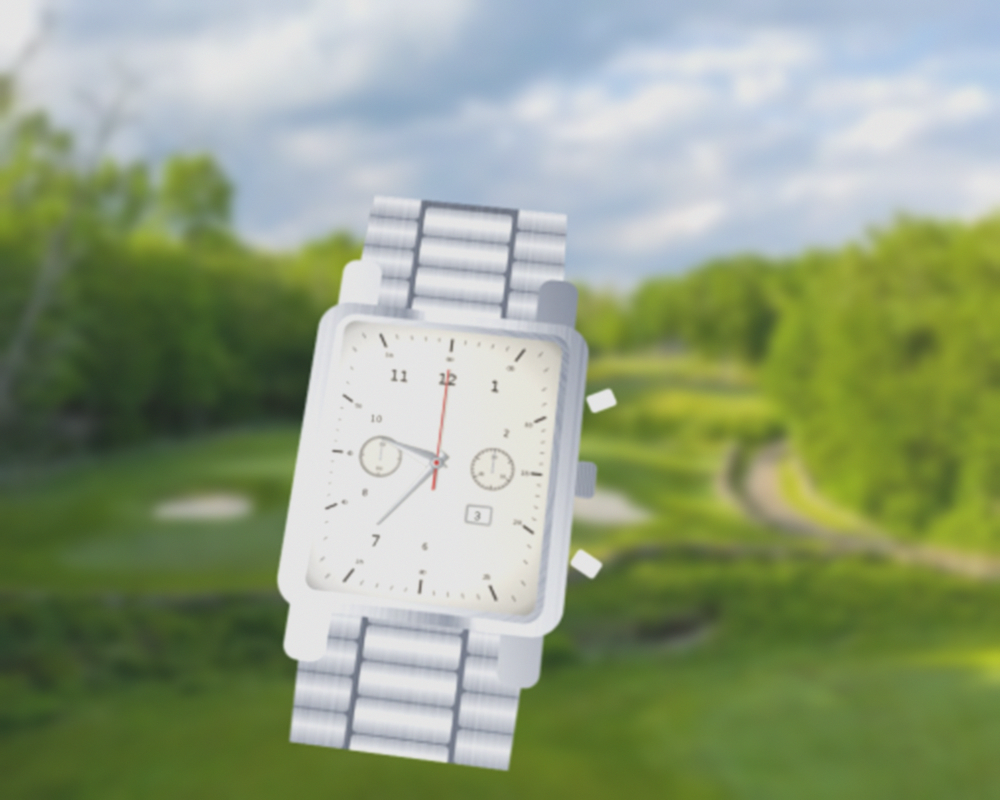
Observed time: 9:36
